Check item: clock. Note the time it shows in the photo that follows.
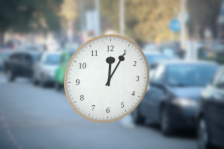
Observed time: 12:05
